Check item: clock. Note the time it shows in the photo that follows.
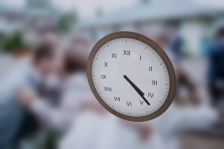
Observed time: 4:23
